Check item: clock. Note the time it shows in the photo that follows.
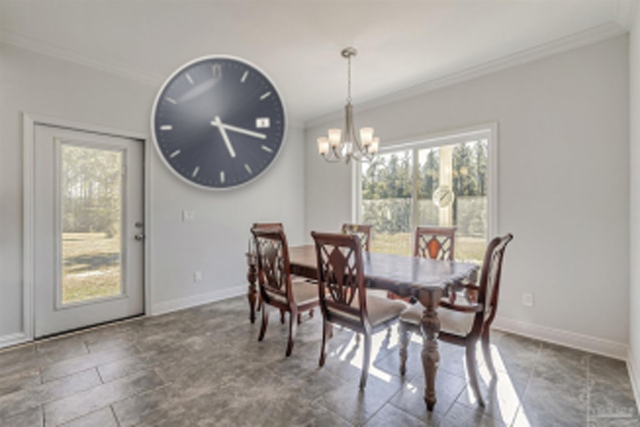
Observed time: 5:18
